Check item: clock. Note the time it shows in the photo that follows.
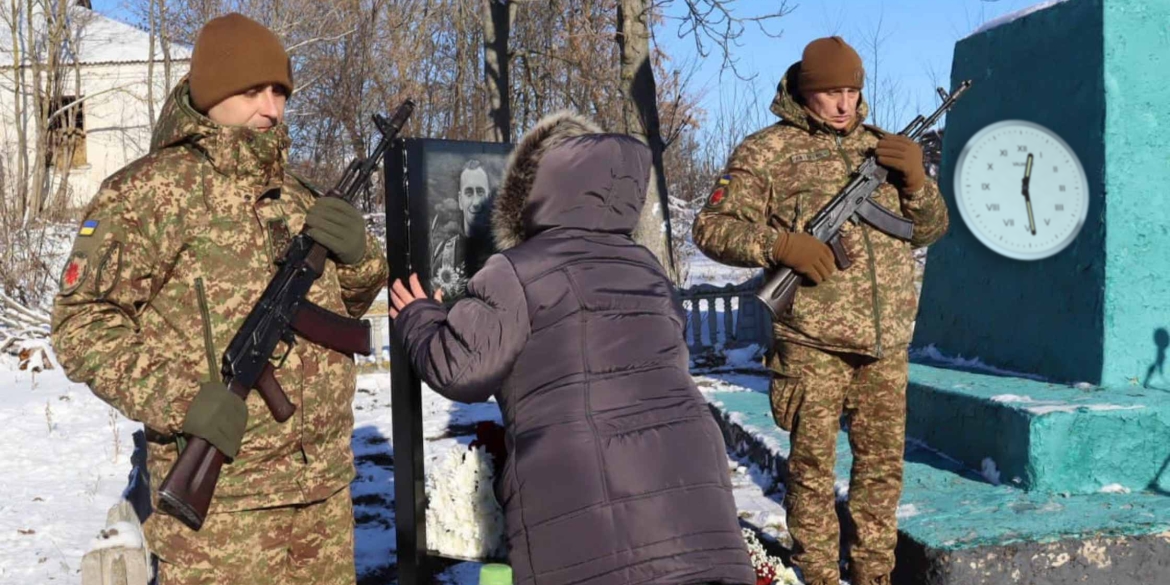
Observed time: 12:29
